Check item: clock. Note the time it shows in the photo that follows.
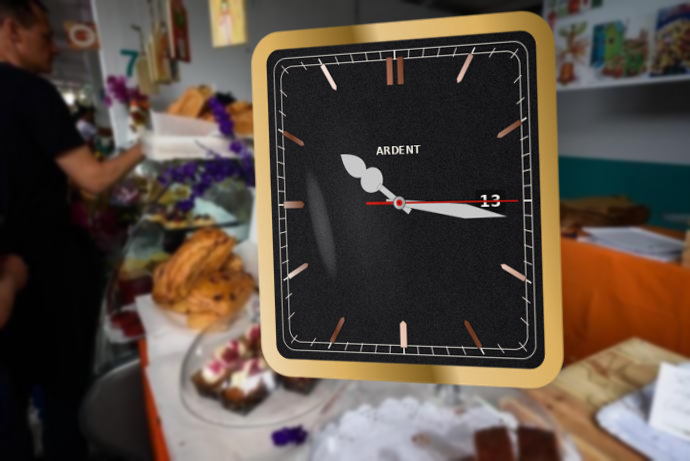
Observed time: 10:16:15
